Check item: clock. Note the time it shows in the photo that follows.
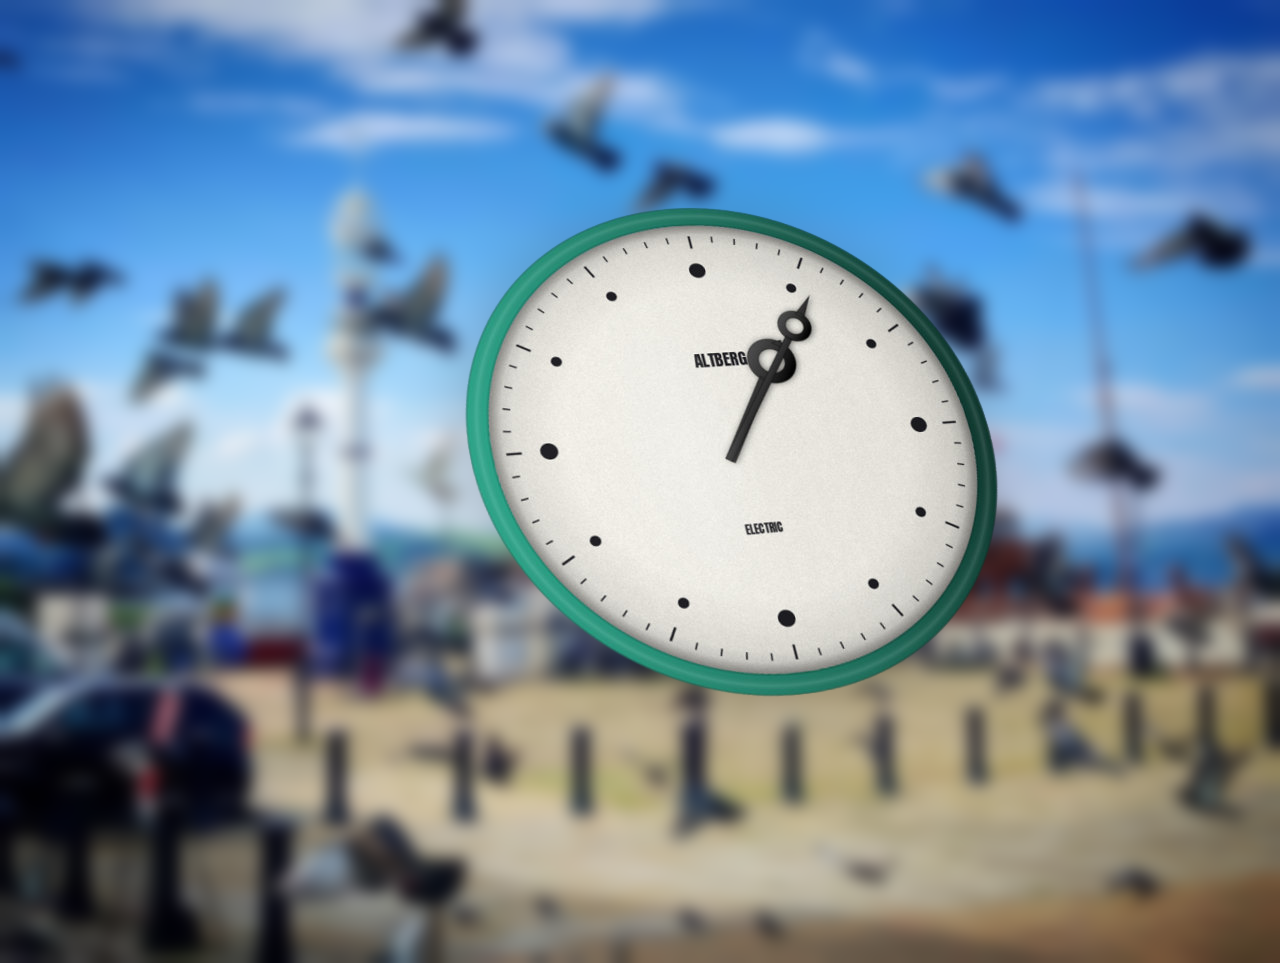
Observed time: 1:06
